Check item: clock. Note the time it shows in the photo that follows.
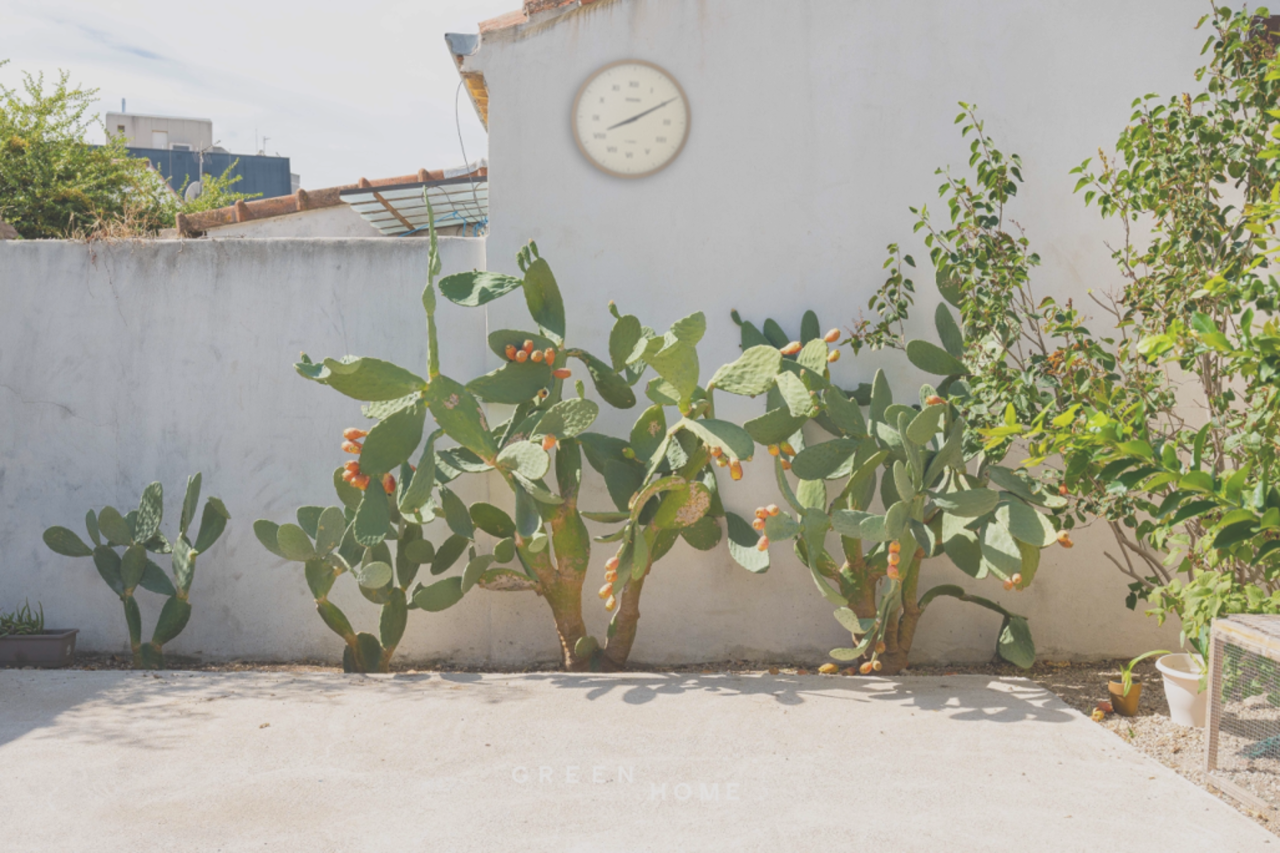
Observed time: 8:10
